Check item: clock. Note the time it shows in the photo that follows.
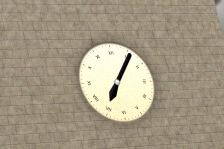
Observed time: 7:06
